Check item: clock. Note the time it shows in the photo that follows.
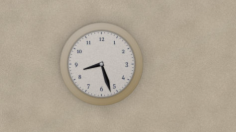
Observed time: 8:27
